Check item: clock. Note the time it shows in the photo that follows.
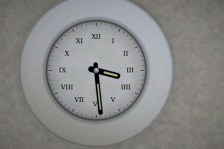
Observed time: 3:29
